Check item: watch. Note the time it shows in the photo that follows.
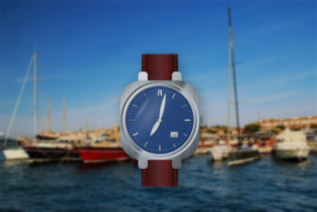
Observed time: 7:02
